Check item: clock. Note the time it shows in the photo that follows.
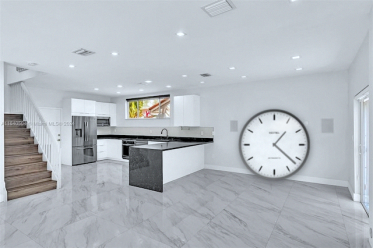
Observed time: 1:22
